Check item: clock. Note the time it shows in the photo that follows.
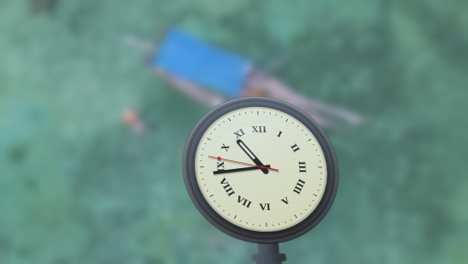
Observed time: 10:43:47
